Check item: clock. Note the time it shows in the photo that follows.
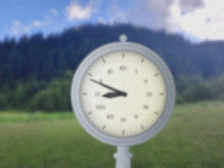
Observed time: 8:49
